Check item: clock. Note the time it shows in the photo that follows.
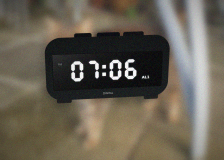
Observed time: 7:06
